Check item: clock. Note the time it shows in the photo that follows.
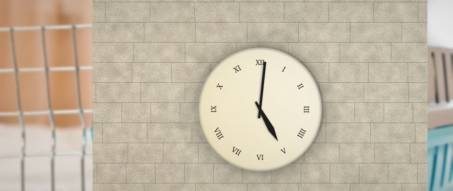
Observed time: 5:01
